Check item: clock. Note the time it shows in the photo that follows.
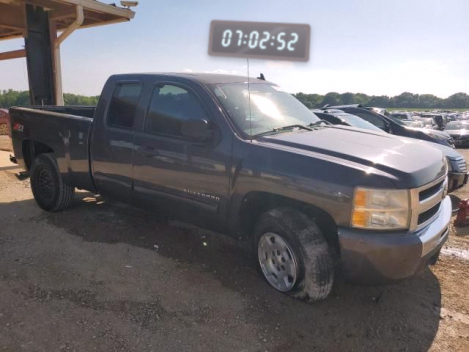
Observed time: 7:02:52
